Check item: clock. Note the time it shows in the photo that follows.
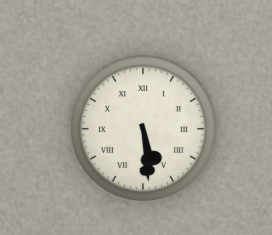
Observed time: 5:29
